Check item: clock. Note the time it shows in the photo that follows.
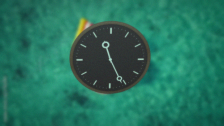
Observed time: 11:26
